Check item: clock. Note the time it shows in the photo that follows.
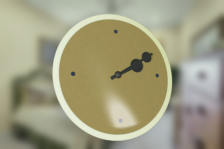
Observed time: 2:10
